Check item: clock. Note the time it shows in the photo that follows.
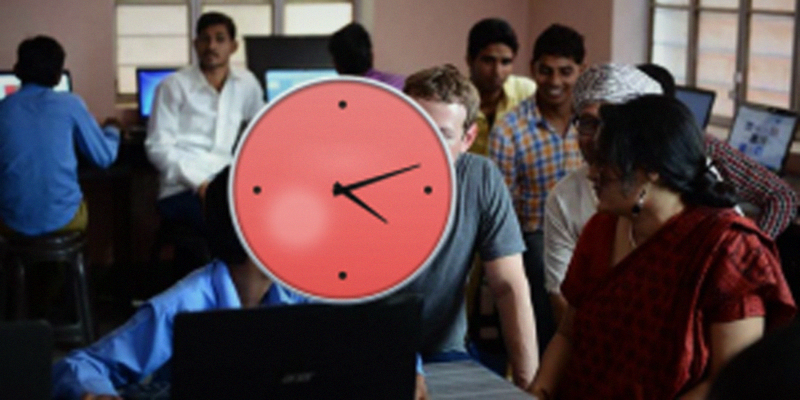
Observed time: 4:12
